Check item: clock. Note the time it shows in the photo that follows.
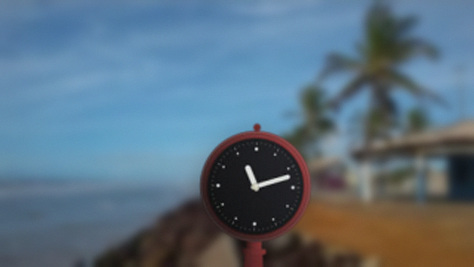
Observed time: 11:12
